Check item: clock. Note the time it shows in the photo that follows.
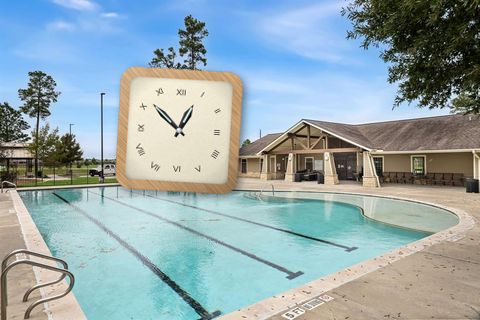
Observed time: 12:52
